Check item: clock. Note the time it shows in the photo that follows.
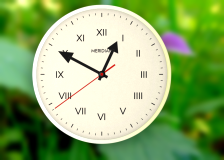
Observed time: 12:49:39
